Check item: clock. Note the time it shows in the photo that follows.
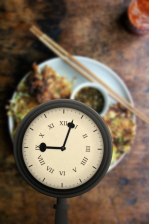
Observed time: 9:03
